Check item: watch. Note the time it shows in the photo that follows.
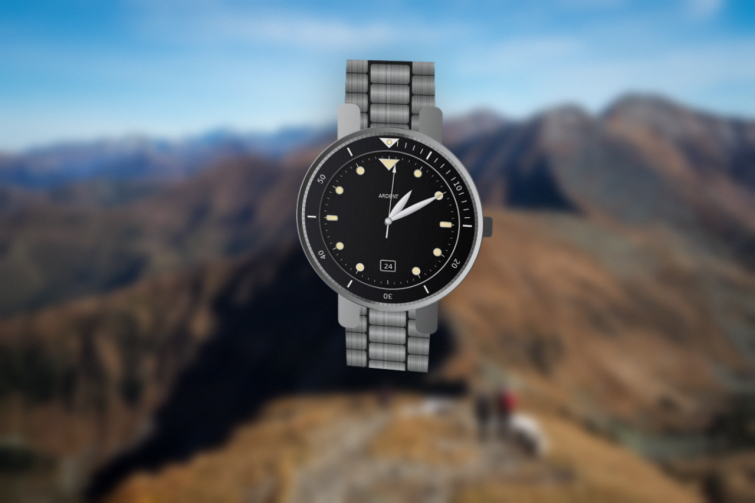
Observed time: 1:10:01
